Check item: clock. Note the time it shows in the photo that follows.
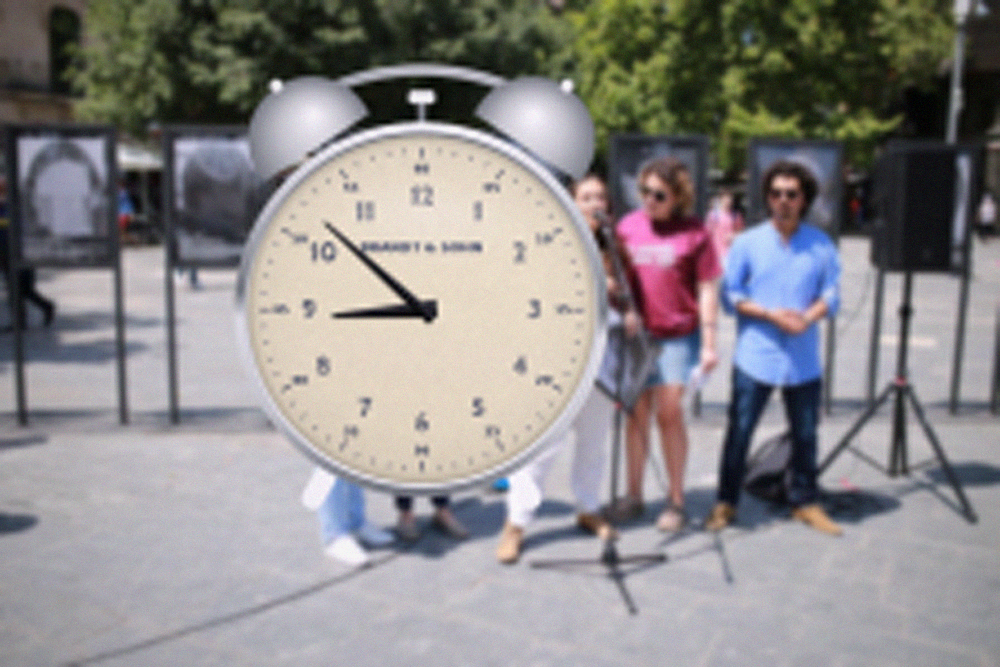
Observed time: 8:52
